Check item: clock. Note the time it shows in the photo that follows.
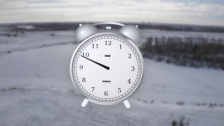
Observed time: 9:49
